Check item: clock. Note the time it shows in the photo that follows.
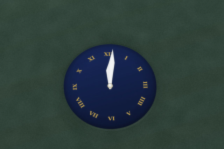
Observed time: 12:01
